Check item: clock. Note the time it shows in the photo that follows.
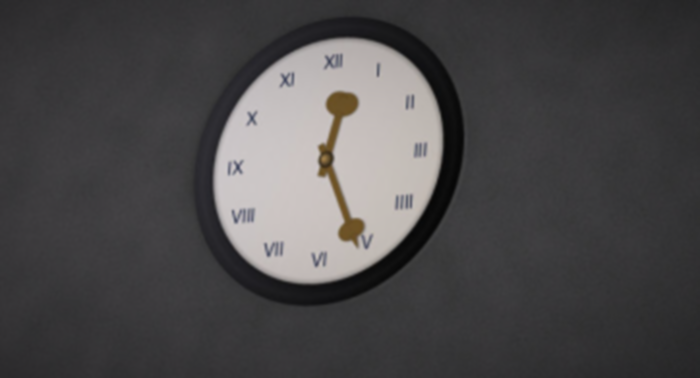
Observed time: 12:26
